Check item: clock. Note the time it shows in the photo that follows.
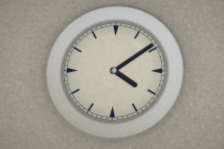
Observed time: 4:09
